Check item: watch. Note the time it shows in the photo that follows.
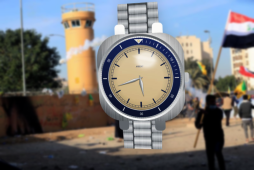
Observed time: 5:42
